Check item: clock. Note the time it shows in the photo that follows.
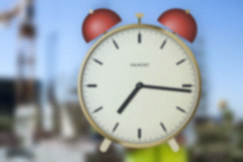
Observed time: 7:16
